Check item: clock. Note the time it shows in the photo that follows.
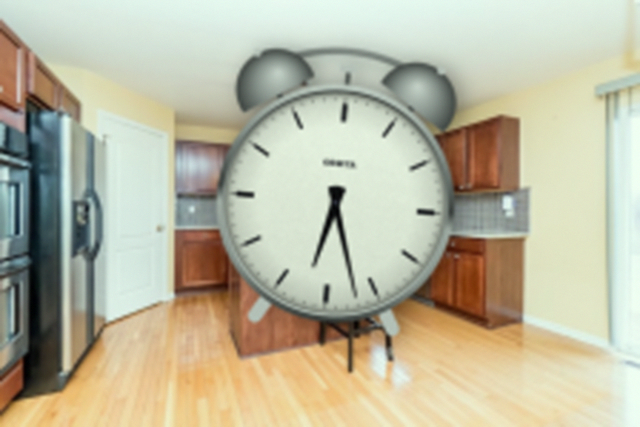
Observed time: 6:27
